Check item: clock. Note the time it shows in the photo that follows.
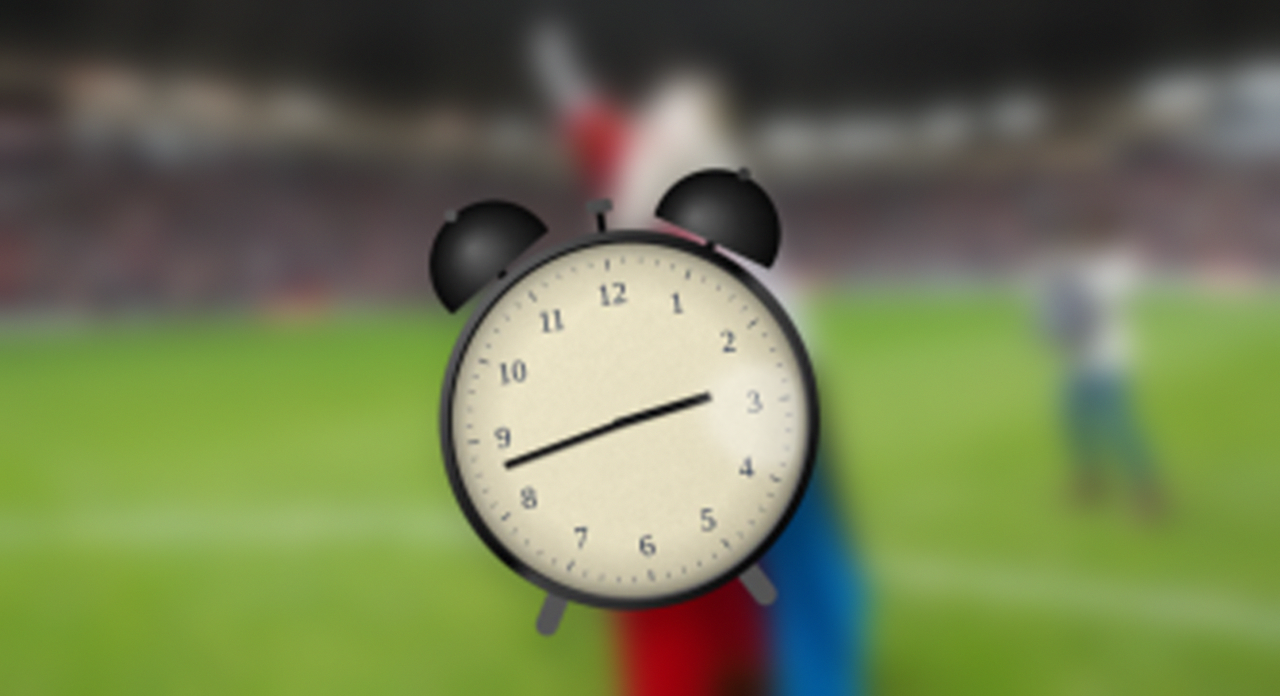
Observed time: 2:43
